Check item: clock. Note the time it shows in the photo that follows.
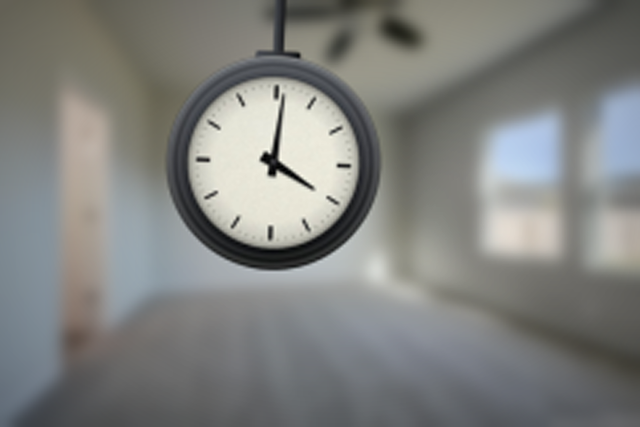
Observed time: 4:01
